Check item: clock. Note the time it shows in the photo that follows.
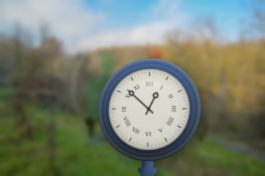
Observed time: 12:52
